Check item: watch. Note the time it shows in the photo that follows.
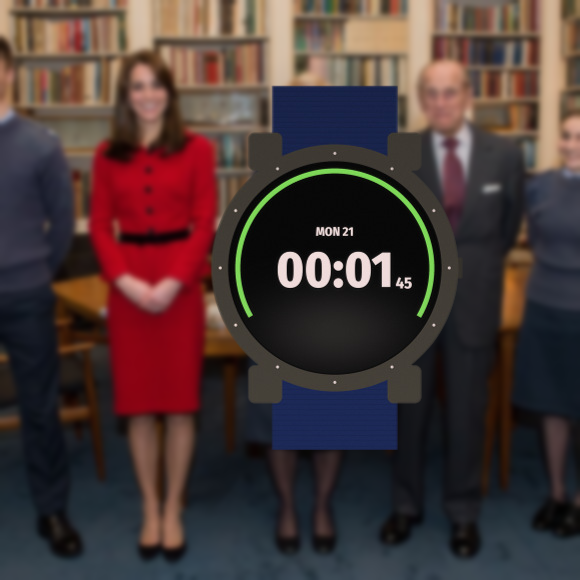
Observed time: 0:01:45
